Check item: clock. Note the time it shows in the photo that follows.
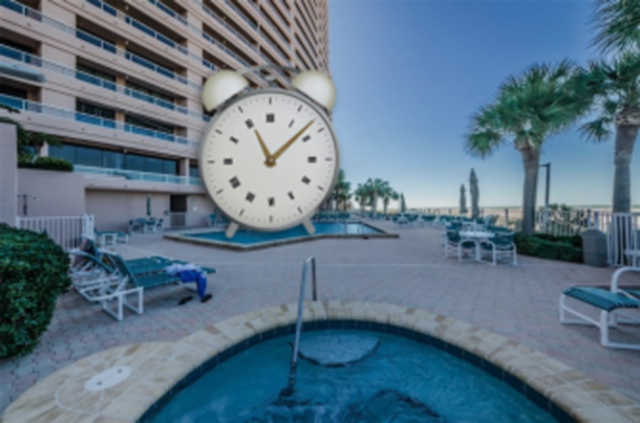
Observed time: 11:08
